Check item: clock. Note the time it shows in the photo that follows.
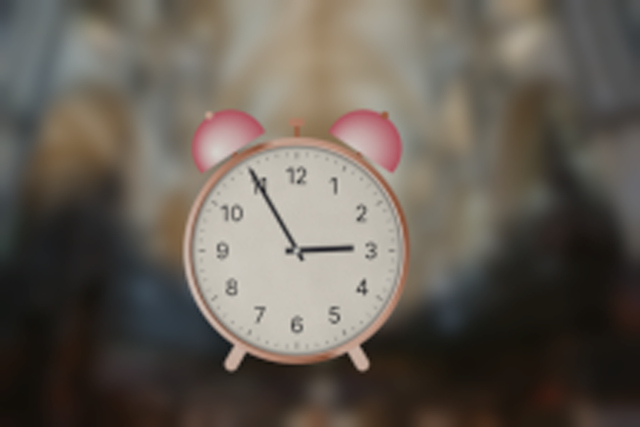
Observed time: 2:55
